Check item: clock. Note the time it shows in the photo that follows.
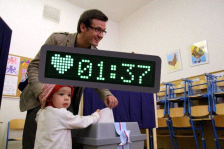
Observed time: 1:37
